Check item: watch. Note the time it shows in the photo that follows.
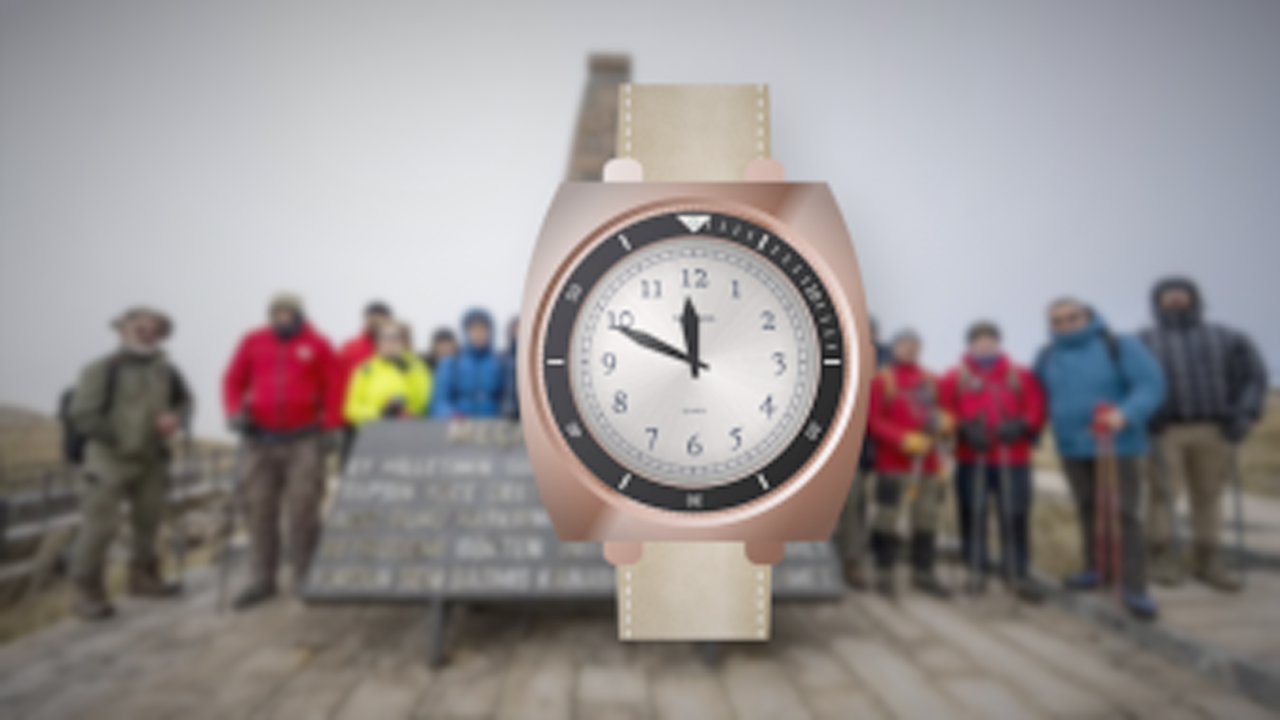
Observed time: 11:49
